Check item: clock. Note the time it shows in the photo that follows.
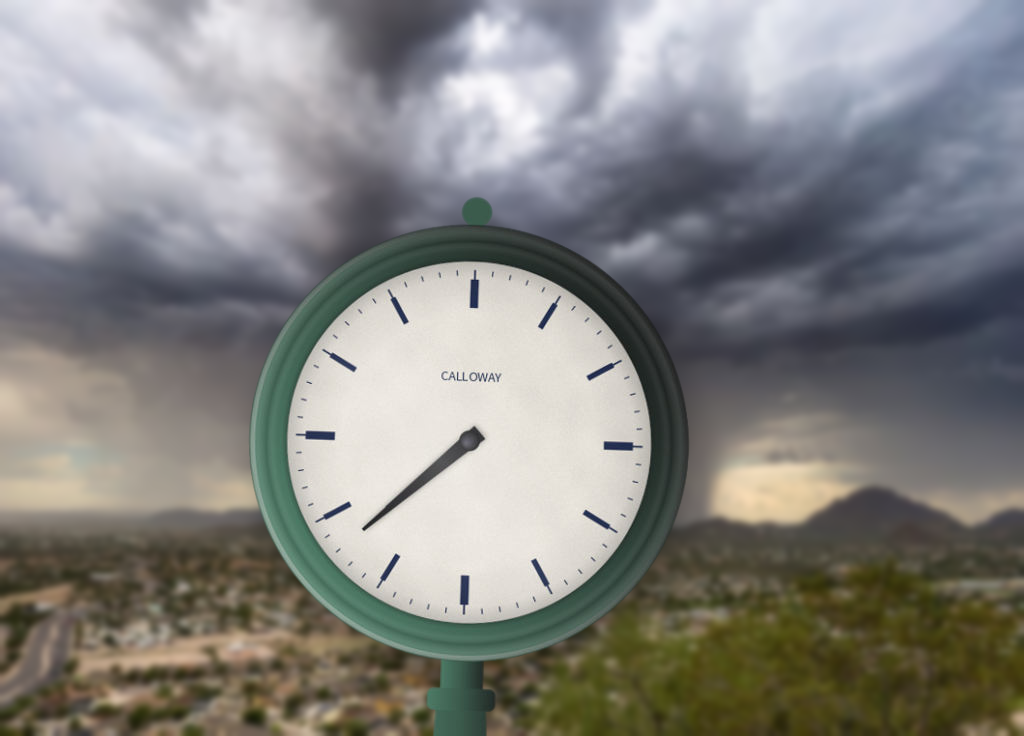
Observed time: 7:38
